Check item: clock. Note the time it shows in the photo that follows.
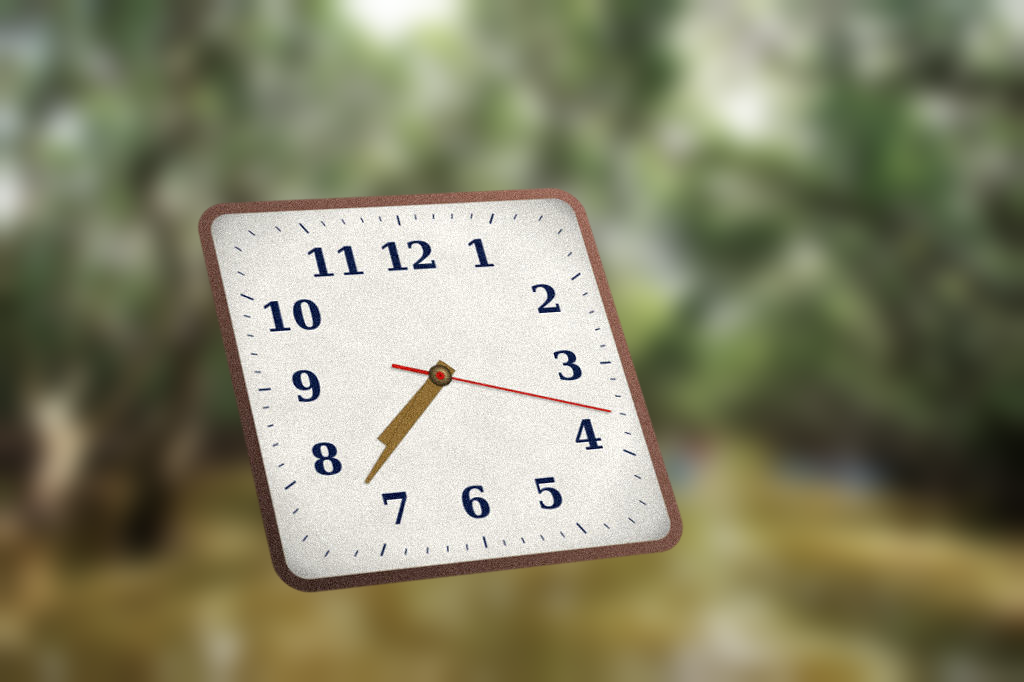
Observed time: 7:37:18
